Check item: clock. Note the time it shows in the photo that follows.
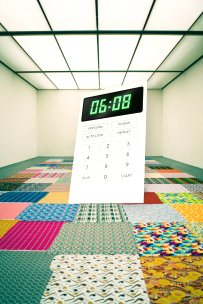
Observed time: 6:08
